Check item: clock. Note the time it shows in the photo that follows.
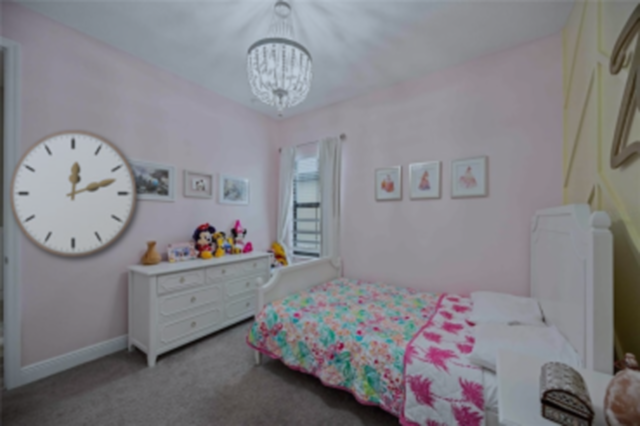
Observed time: 12:12
